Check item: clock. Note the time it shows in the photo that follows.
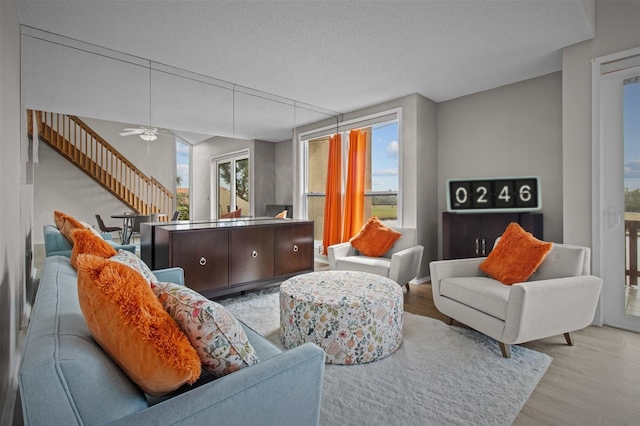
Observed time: 2:46
